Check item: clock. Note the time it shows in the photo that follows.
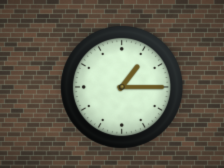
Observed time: 1:15
